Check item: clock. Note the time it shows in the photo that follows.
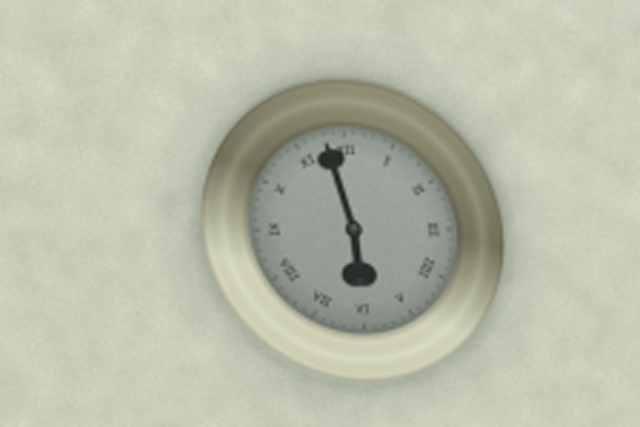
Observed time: 5:58
